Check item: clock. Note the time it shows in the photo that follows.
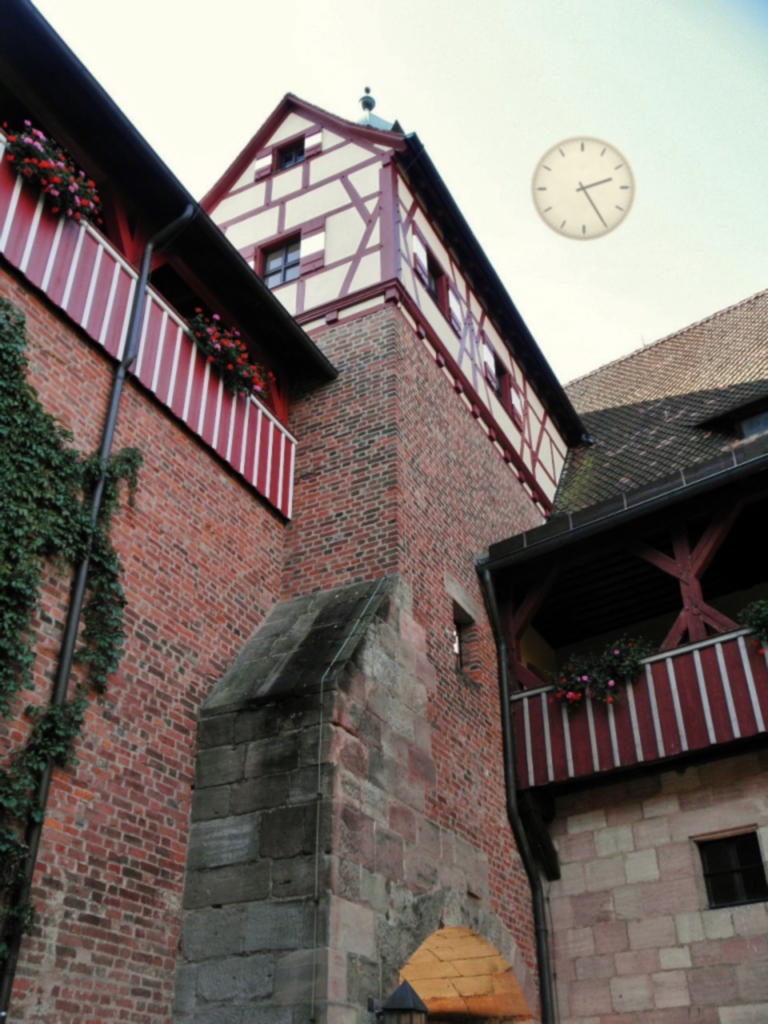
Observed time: 2:25
